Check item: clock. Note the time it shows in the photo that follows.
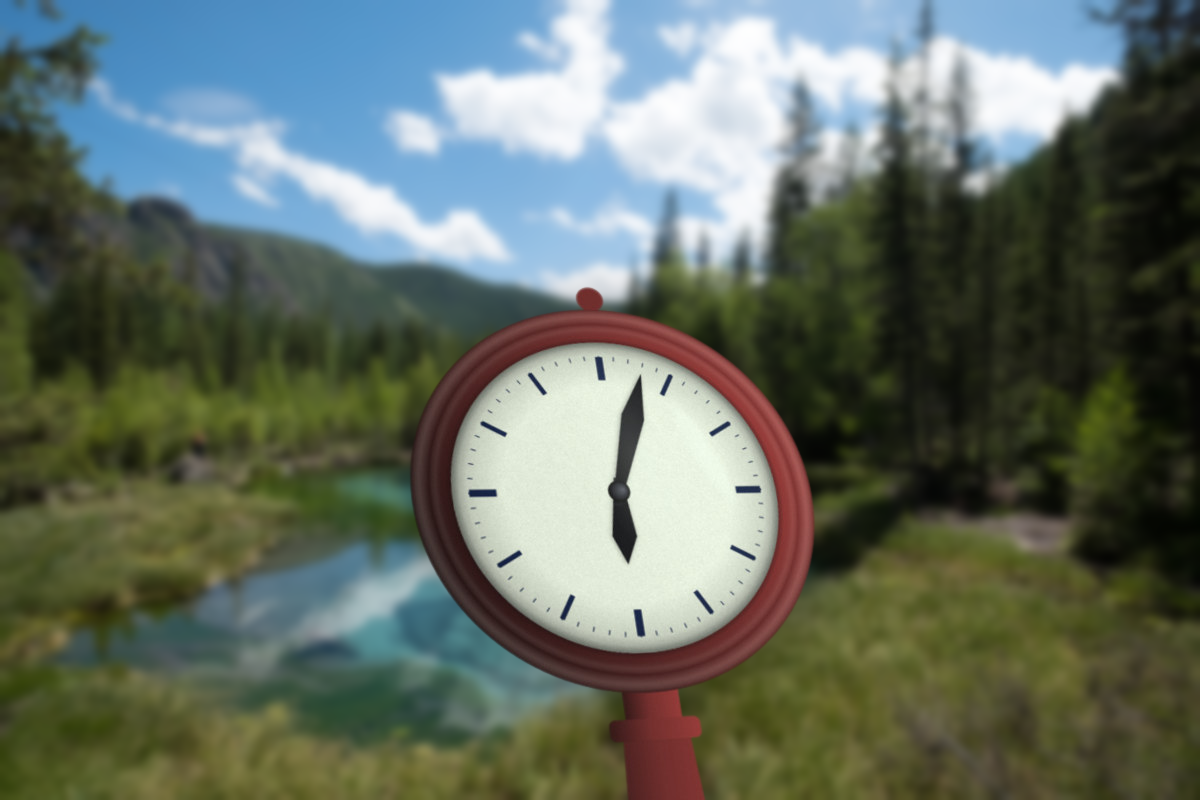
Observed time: 6:03
